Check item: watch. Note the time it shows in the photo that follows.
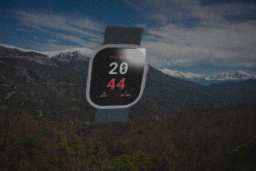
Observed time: 20:44
